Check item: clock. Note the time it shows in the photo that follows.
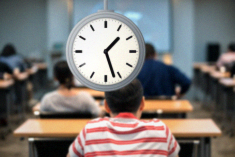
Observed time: 1:27
